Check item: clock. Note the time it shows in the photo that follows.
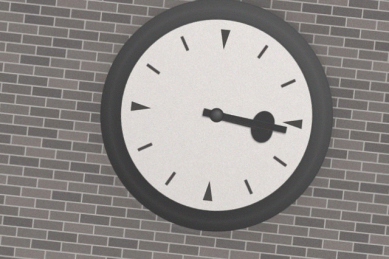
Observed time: 3:16
